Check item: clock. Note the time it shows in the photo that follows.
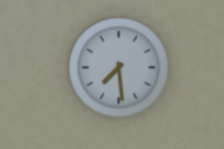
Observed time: 7:29
